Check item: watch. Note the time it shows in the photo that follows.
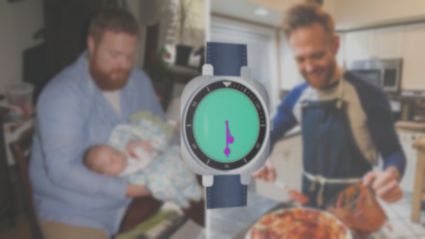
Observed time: 5:30
